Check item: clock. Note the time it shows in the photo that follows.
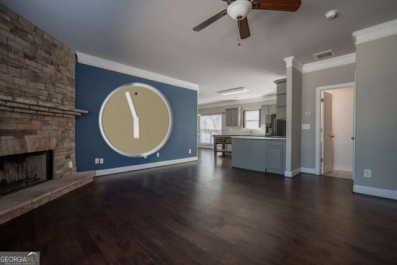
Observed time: 5:57
